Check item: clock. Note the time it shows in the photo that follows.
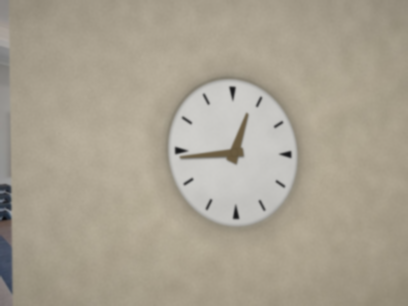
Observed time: 12:44
